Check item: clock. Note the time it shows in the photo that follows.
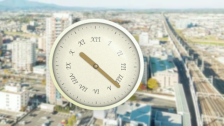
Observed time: 10:22
